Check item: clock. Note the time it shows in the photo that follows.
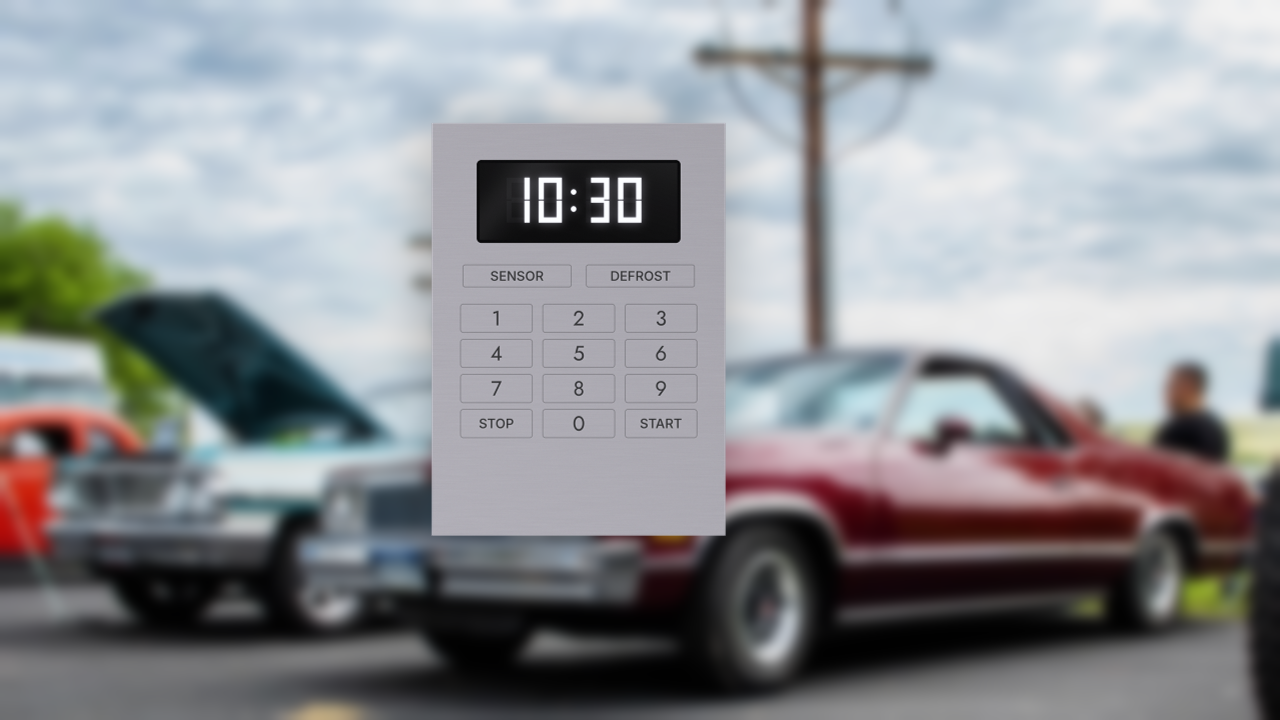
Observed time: 10:30
